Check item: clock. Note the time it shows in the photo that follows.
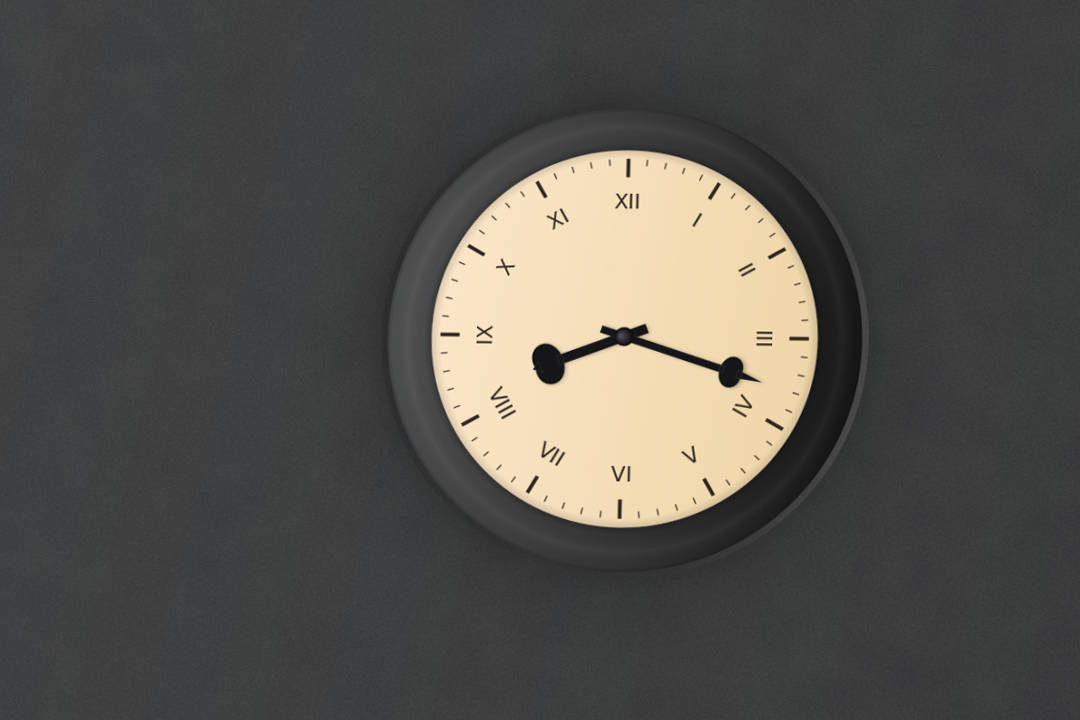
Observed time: 8:18
